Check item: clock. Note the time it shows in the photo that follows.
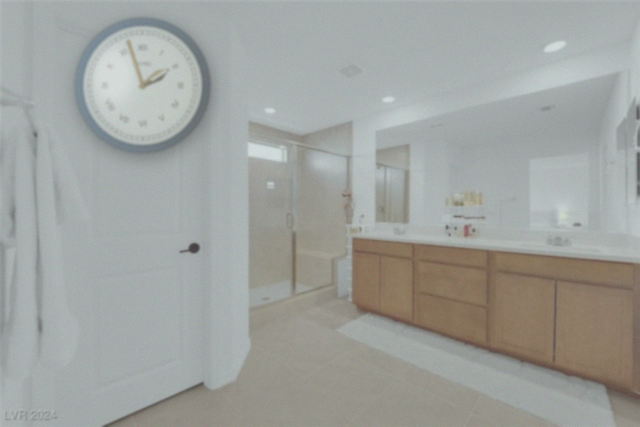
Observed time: 1:57
